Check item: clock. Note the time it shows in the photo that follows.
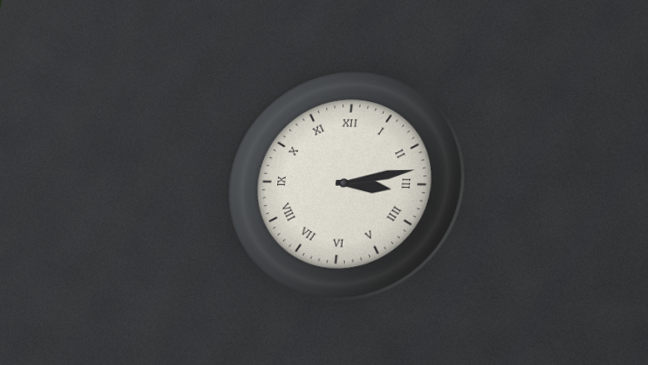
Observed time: 3:13
